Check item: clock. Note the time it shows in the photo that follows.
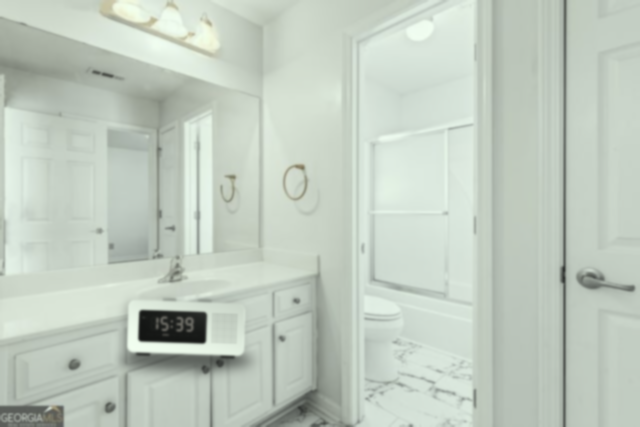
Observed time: 15:39
